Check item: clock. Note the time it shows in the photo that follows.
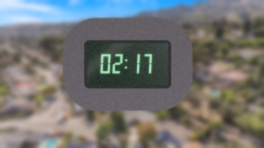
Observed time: 2:17
